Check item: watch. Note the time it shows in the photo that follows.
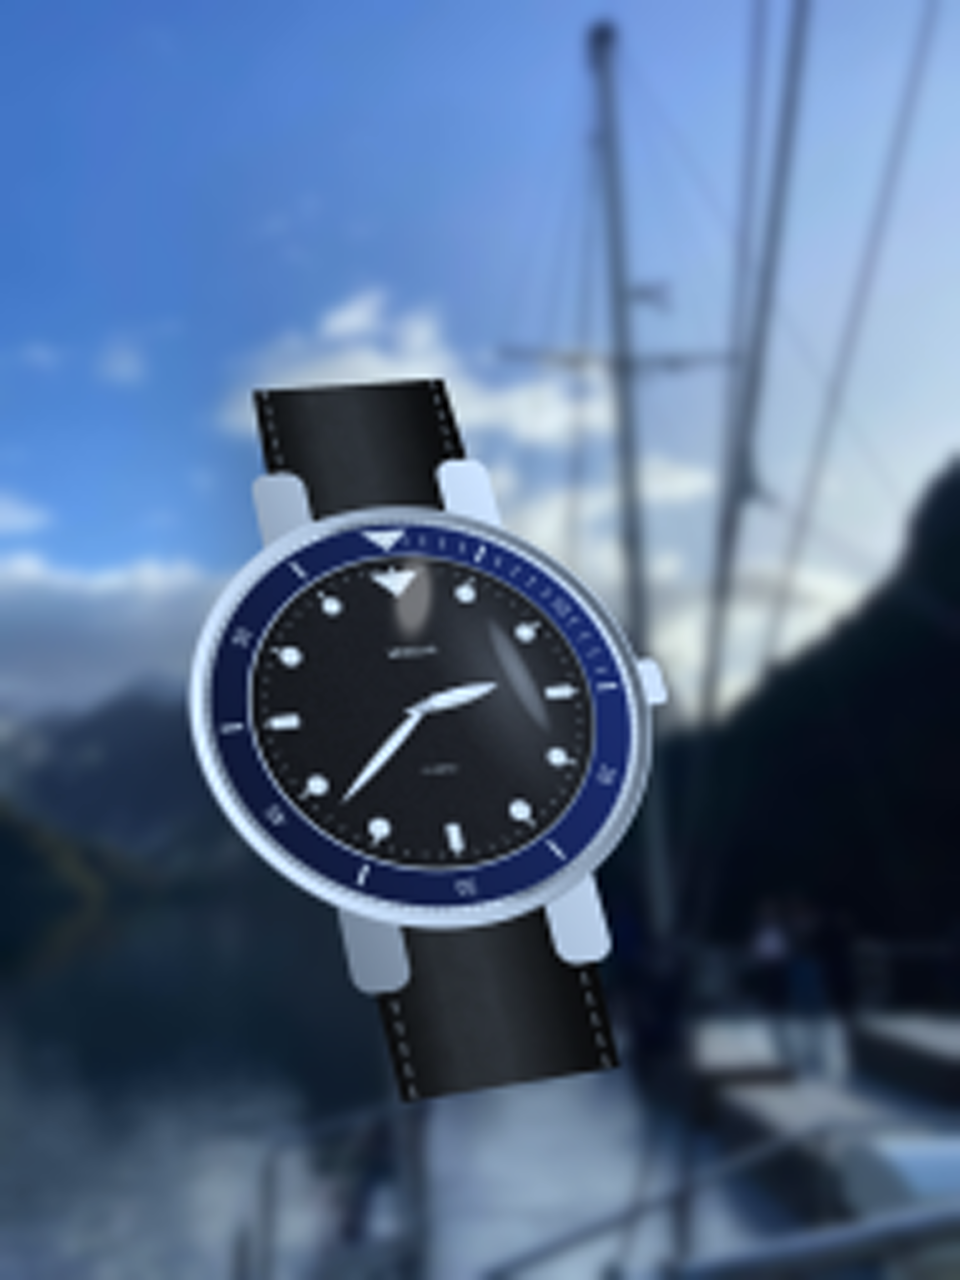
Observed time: 2:38
